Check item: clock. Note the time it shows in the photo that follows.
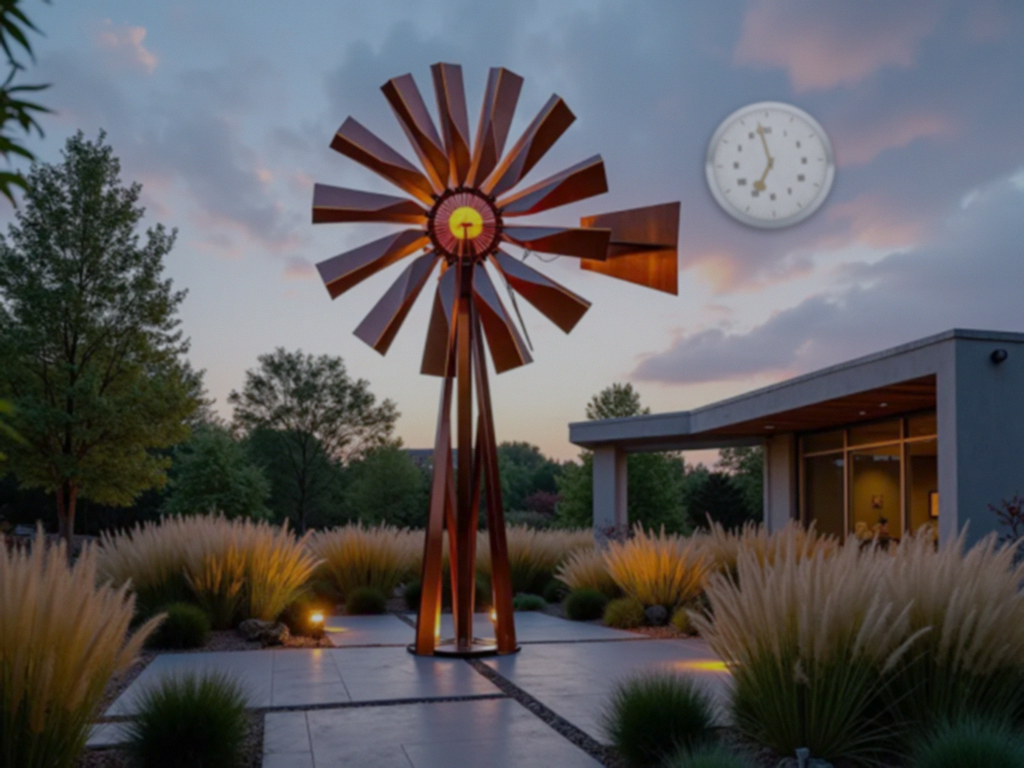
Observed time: 6:58
